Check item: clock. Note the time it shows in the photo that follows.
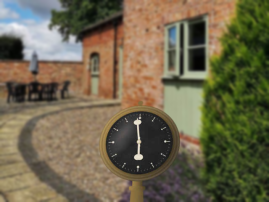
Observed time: 5:59
